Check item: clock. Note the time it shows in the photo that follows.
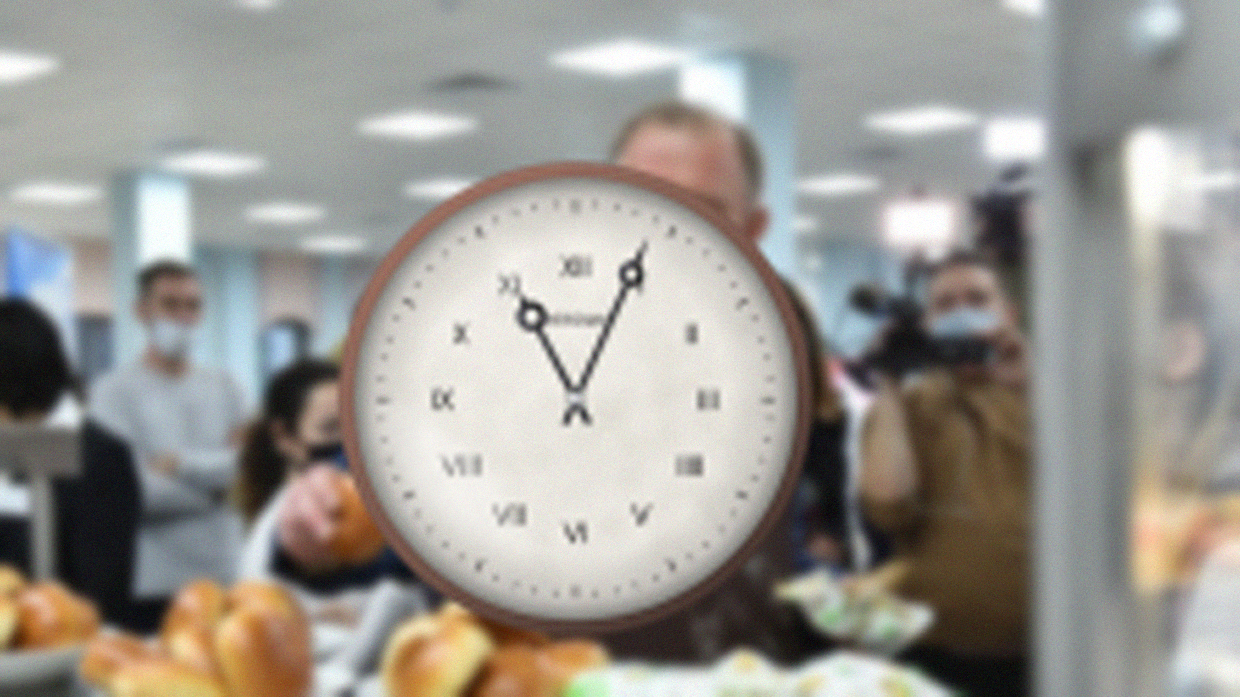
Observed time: 11:04
